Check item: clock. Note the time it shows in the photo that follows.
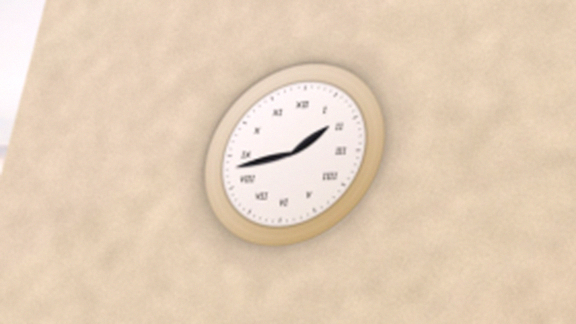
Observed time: 1:43
